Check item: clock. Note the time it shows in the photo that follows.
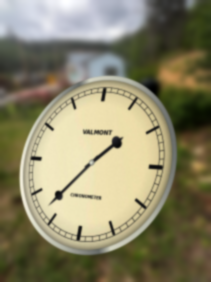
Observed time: 1:37
